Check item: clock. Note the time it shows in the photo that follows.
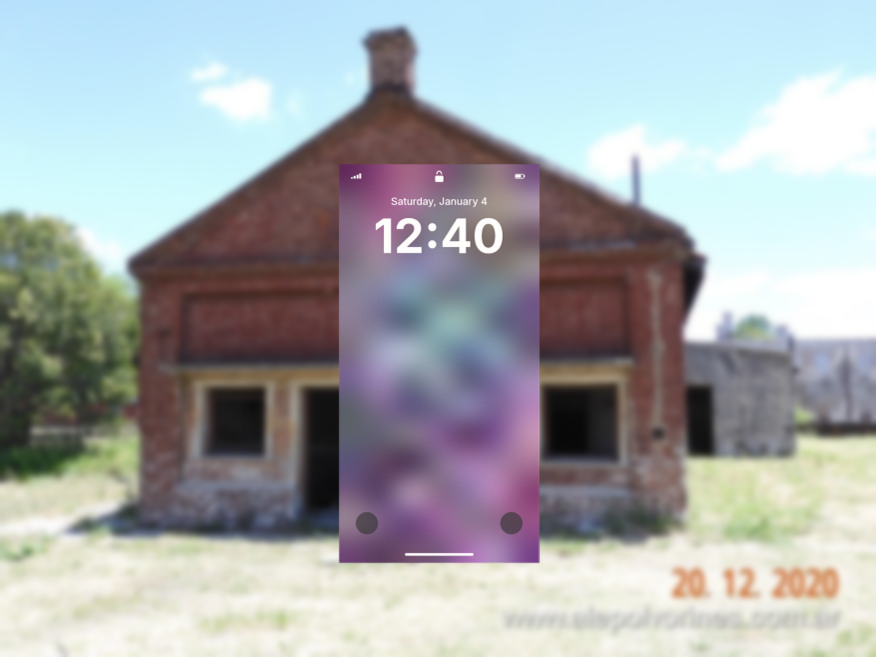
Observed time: 12:40
